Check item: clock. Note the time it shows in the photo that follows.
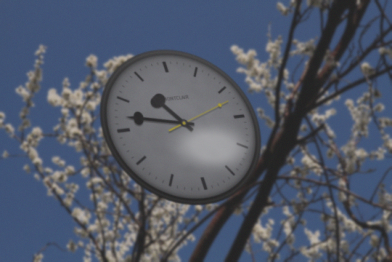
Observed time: 10:47:12
